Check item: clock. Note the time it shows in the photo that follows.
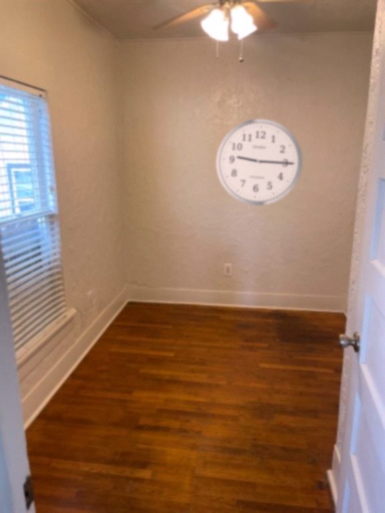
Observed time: 9:15
